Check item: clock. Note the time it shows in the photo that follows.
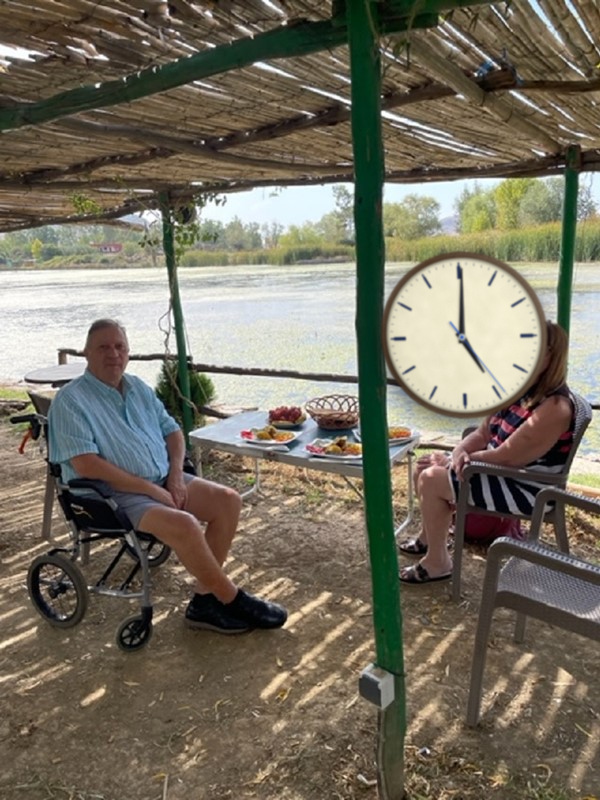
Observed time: 5:00:24
